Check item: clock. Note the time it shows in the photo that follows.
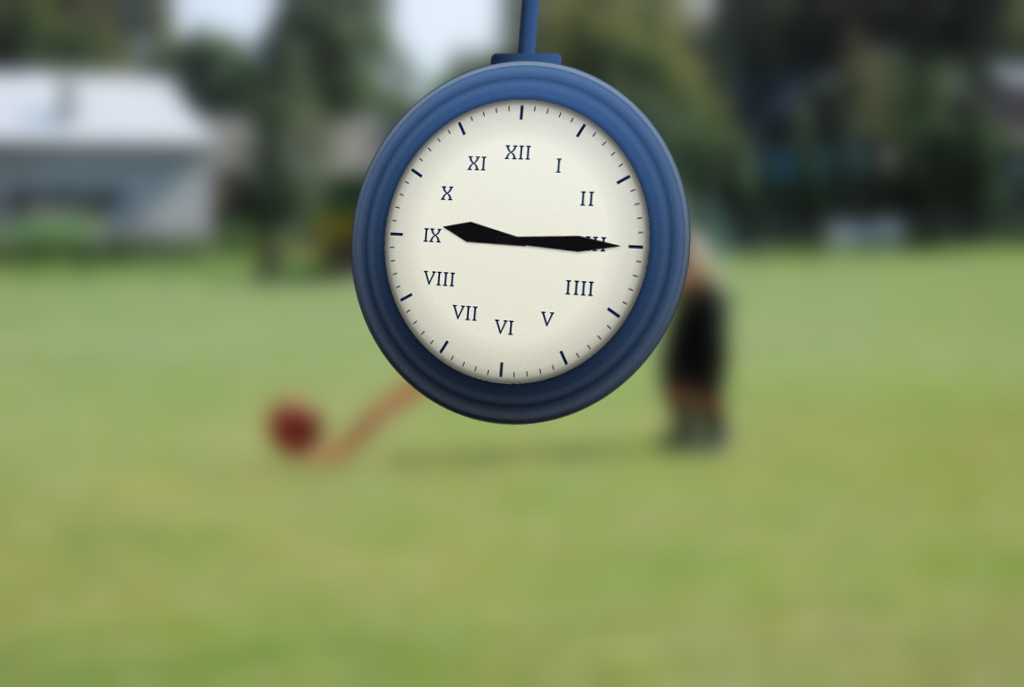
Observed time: 9:15
